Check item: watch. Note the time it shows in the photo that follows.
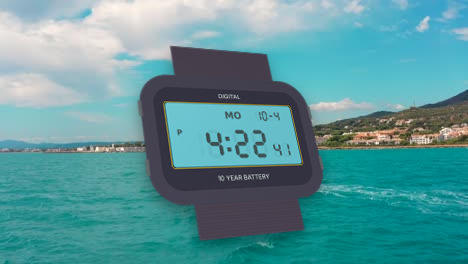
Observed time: 4:22:41
